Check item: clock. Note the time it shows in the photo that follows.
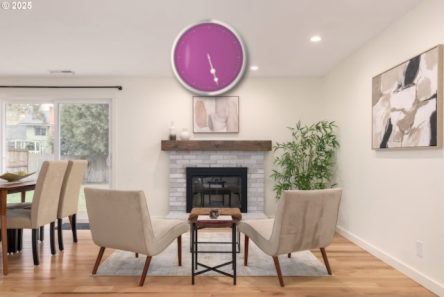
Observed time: 5:27
